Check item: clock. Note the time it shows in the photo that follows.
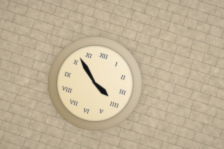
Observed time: 3:52
